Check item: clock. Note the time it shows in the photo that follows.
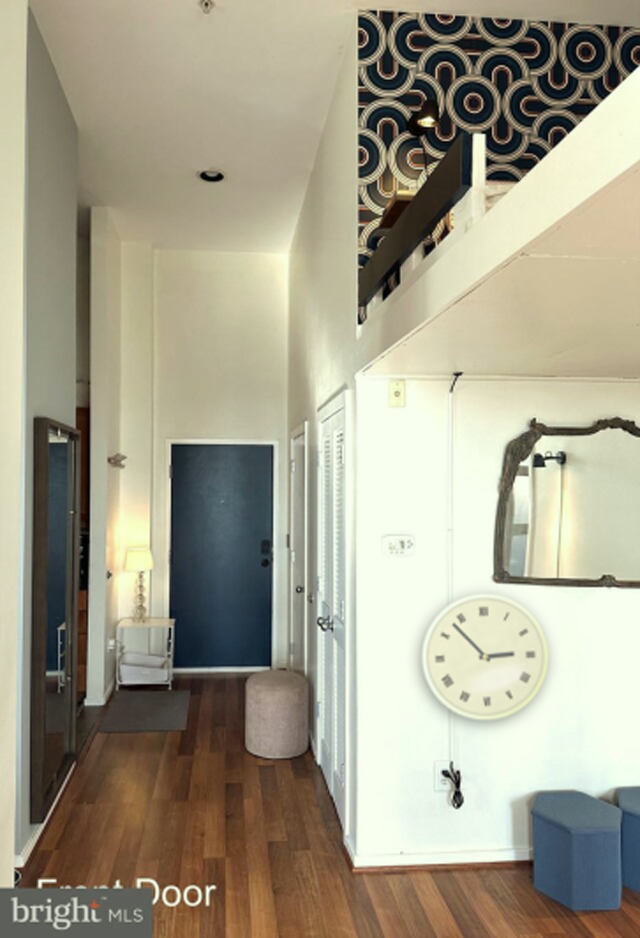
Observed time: 2:53
